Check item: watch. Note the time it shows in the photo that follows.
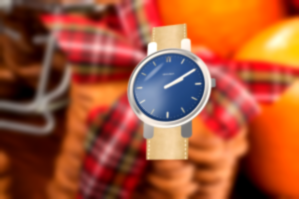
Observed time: 2:10
